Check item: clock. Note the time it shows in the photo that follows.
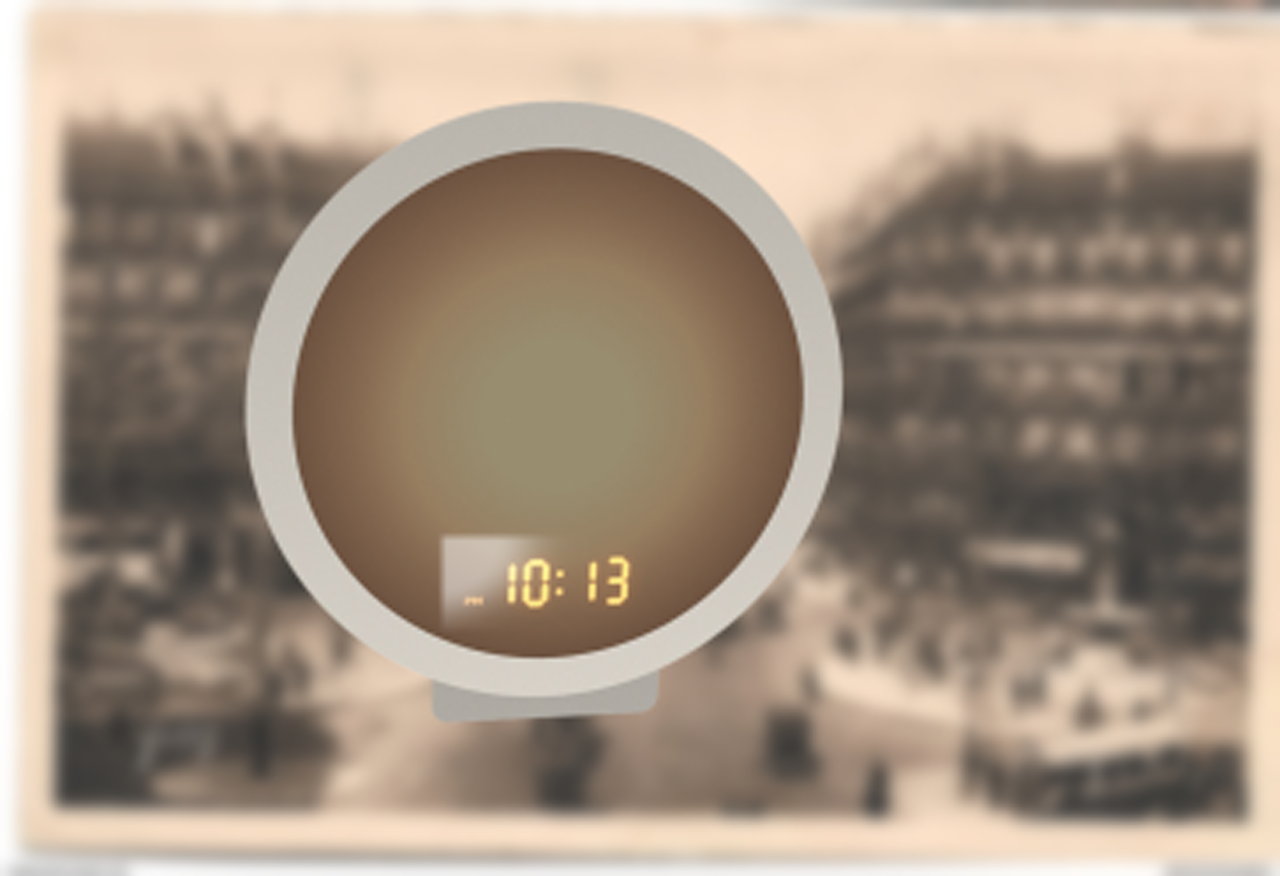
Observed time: 10:13
